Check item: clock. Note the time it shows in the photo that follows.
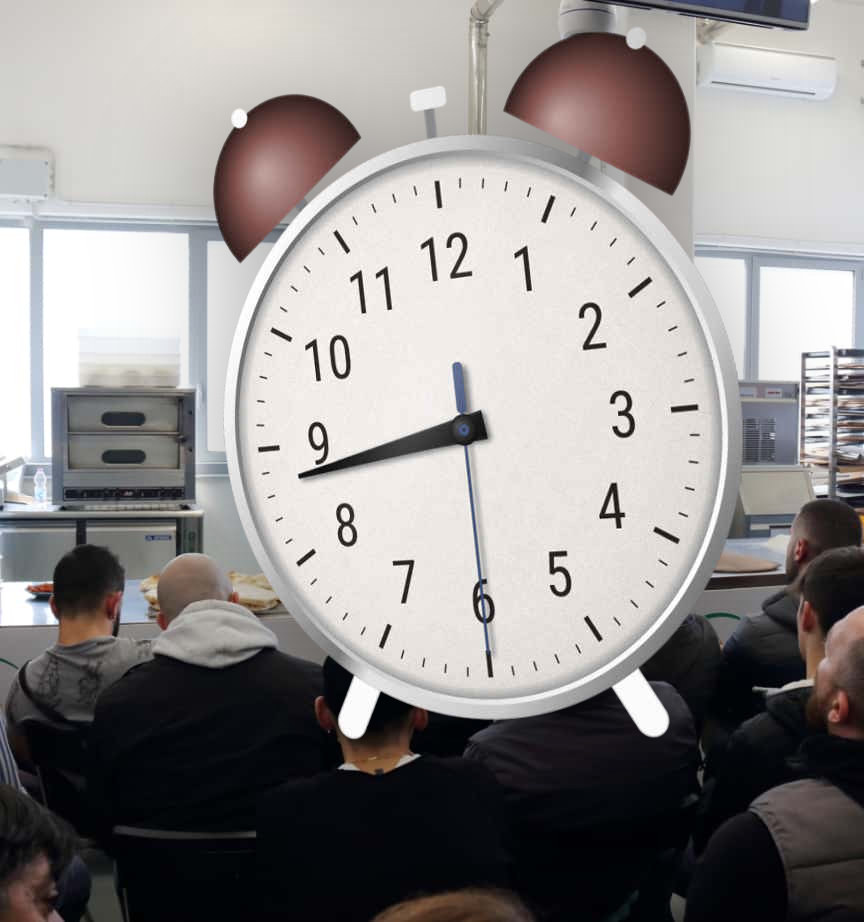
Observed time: 8:43:30
